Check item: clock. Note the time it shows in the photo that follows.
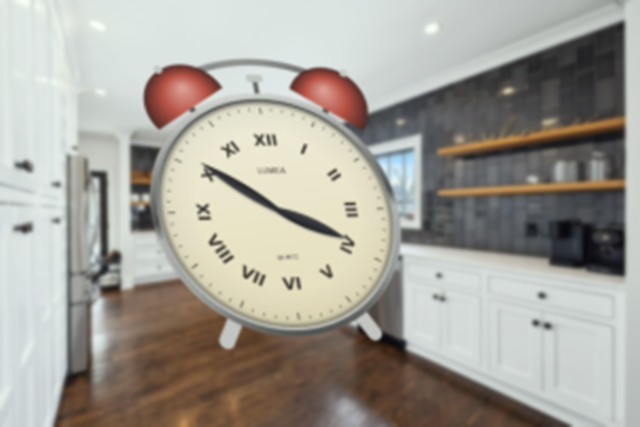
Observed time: 3:51
